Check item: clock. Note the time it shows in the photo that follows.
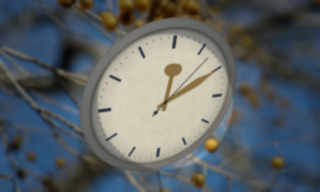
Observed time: 12:10:07
